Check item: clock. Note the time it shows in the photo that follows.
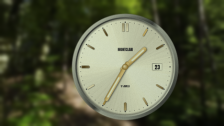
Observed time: 1:35
